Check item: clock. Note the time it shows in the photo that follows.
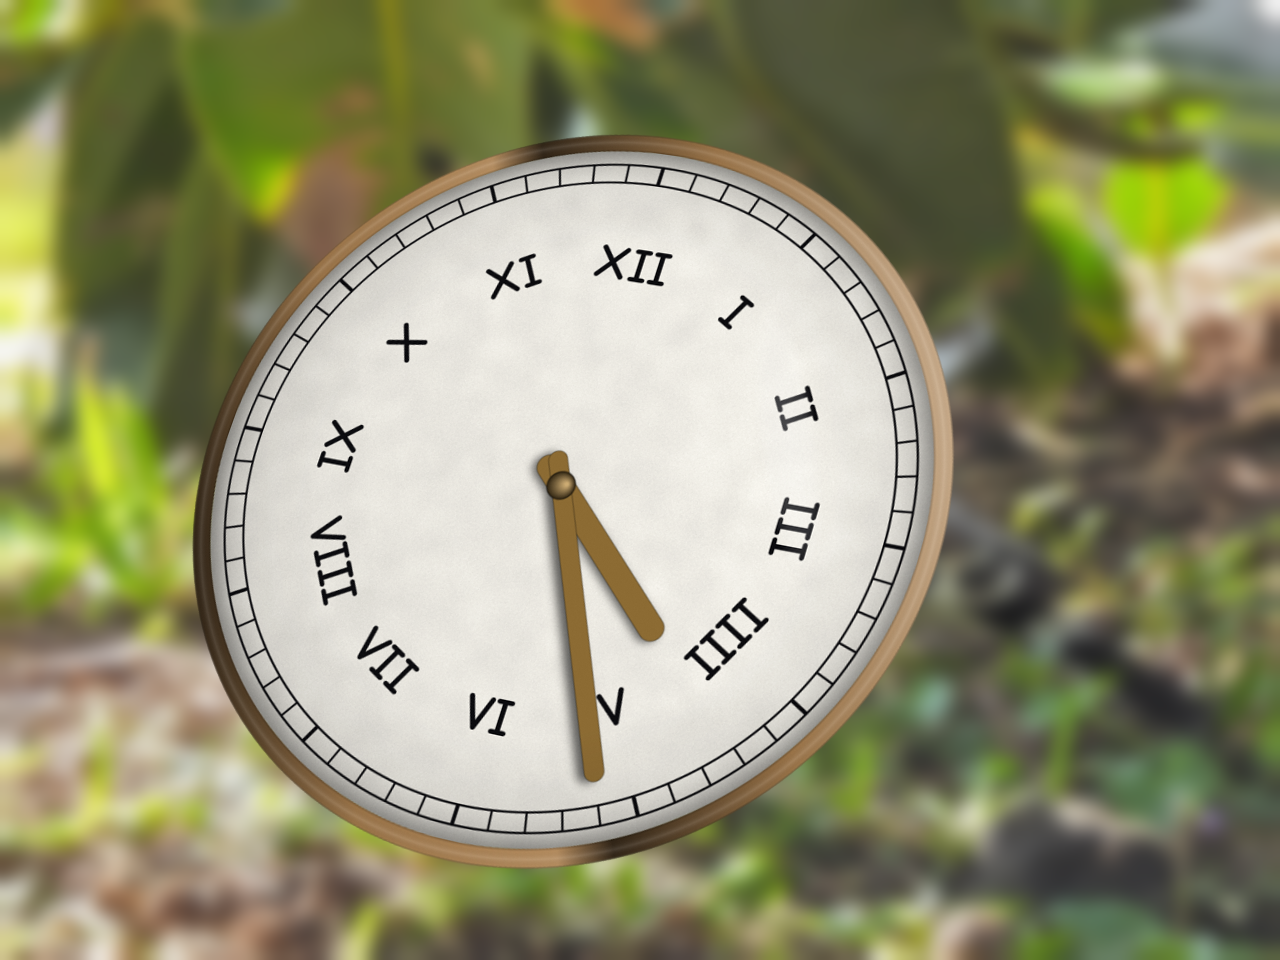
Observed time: 4:26
